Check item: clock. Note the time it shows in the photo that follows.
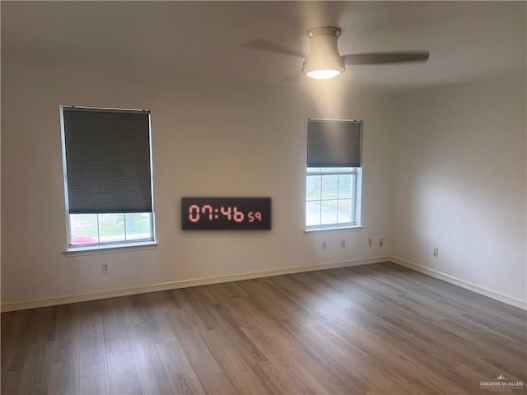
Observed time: 7:46:59
